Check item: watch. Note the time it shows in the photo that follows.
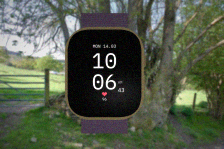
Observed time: 10:06
